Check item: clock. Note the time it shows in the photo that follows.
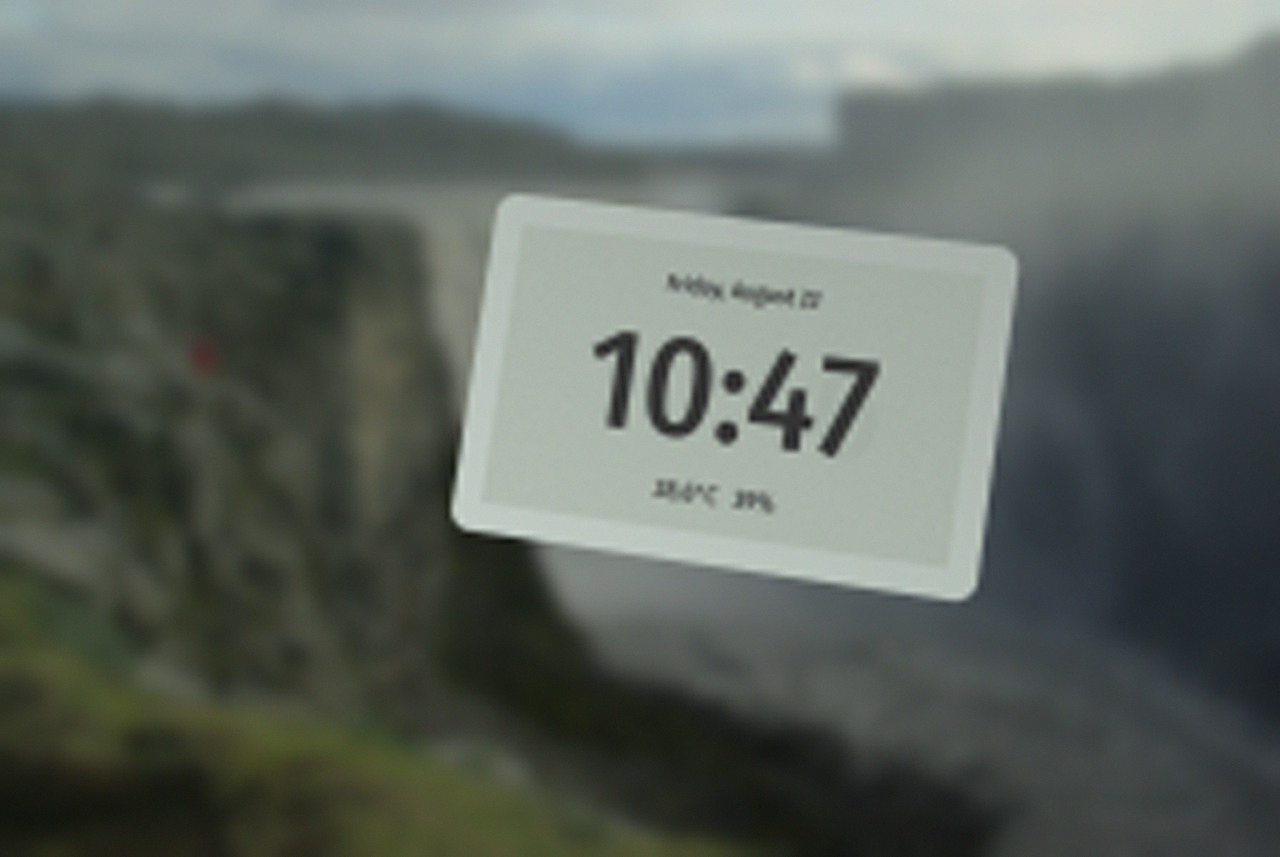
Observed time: 10:47
